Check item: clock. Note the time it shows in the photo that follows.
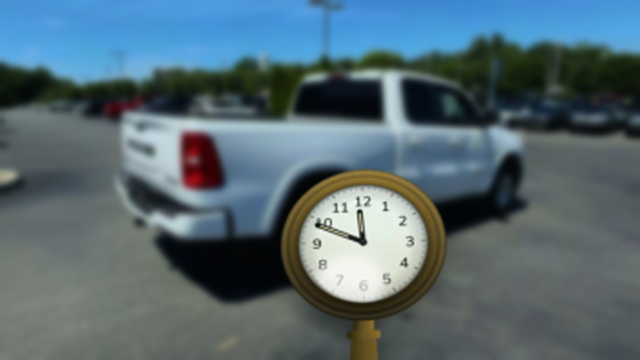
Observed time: 11:49
